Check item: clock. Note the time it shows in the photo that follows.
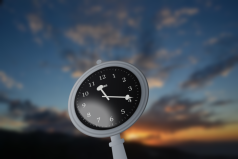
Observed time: 11:19
